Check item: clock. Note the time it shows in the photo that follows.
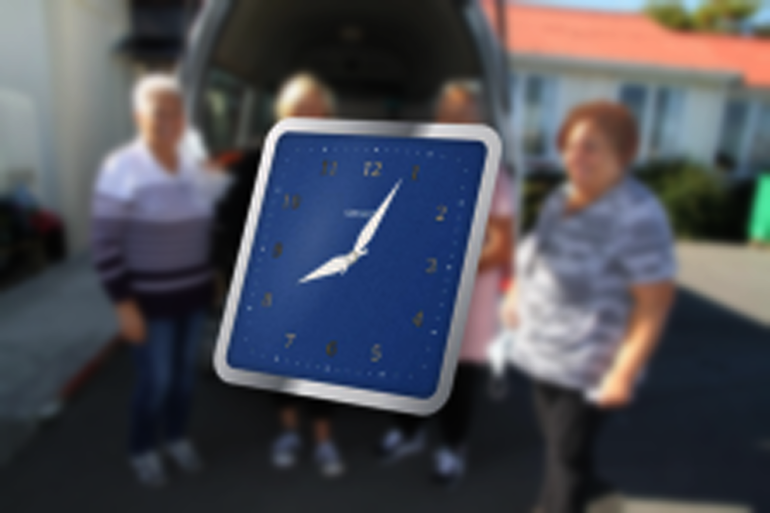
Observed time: 8:04
